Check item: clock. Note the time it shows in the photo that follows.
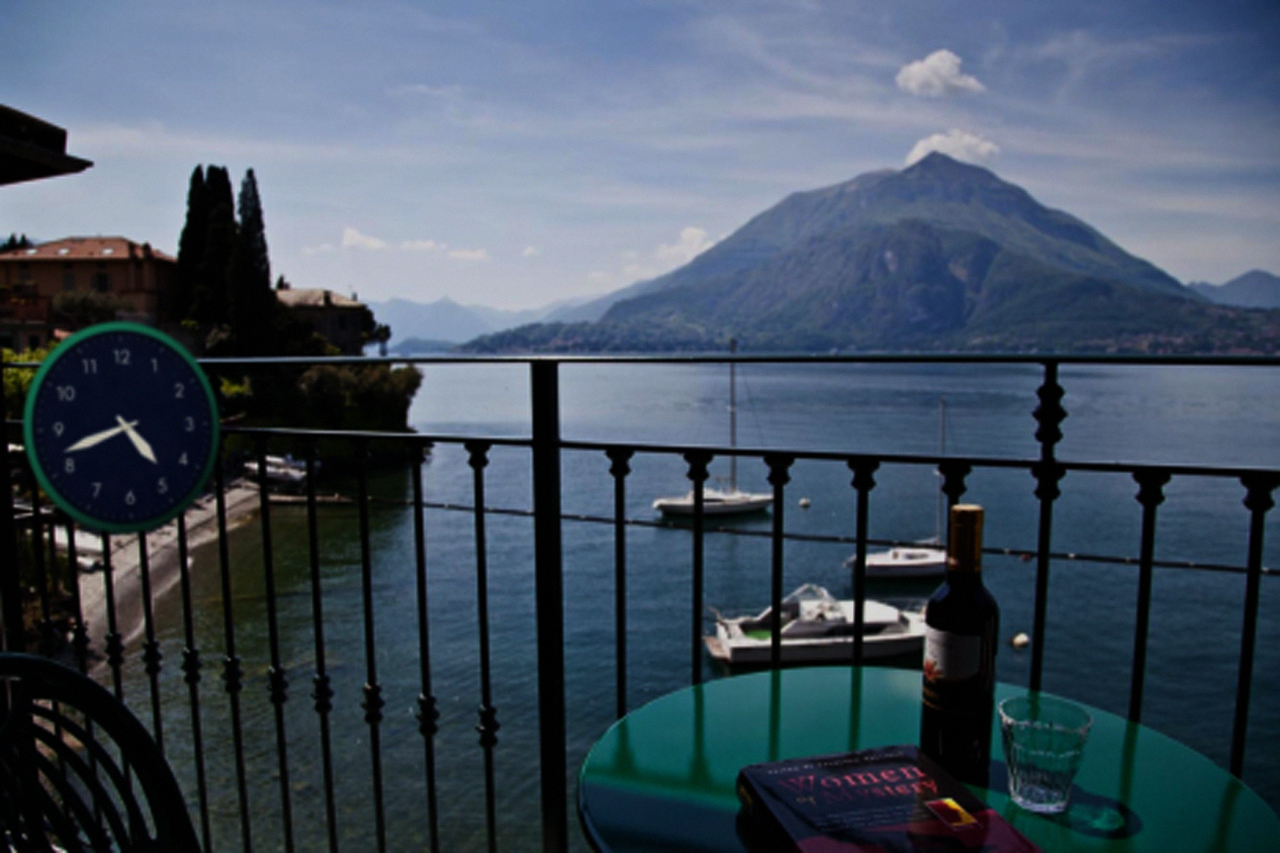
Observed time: 4:42
